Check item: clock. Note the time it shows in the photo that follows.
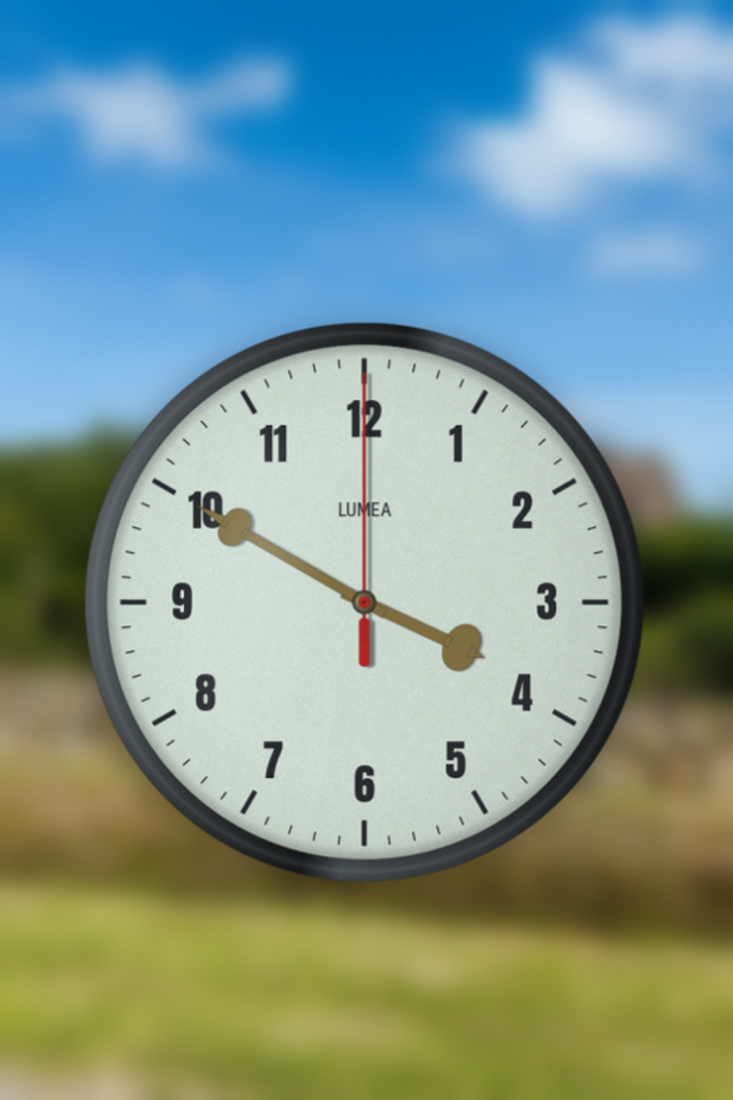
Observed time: 3:50:00
